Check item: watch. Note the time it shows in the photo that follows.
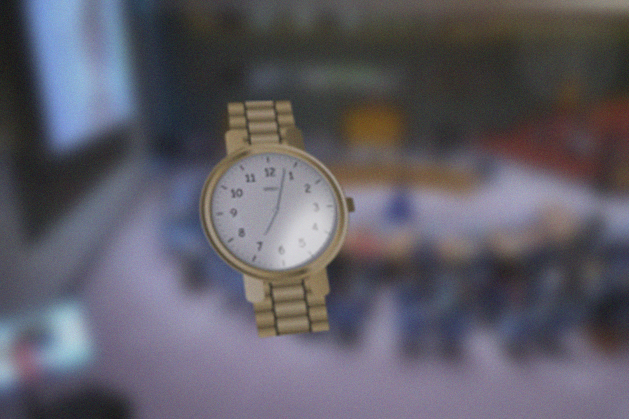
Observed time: 7:03
